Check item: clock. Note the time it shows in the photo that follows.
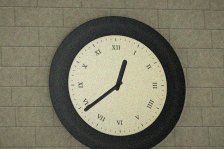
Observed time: 12:39
